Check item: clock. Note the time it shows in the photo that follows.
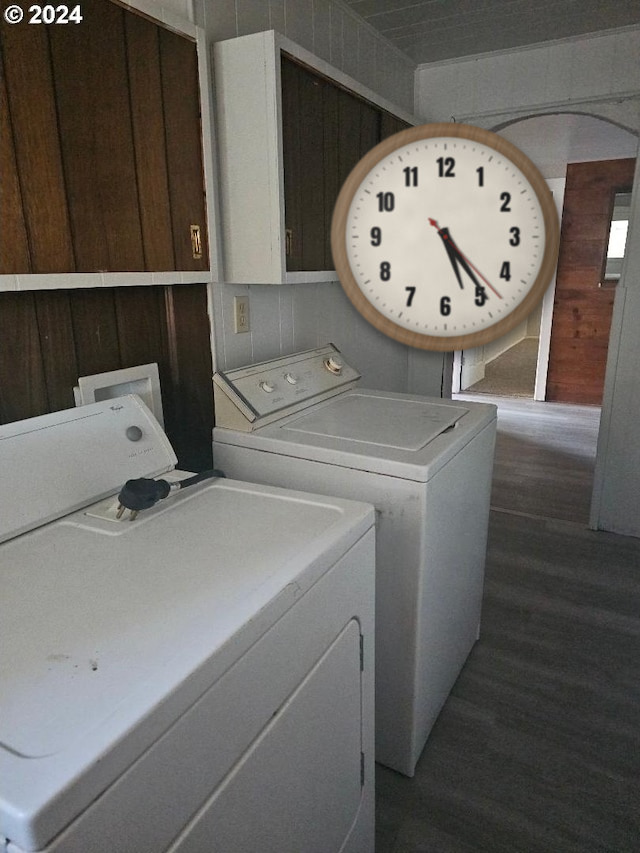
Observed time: 5:24:23
